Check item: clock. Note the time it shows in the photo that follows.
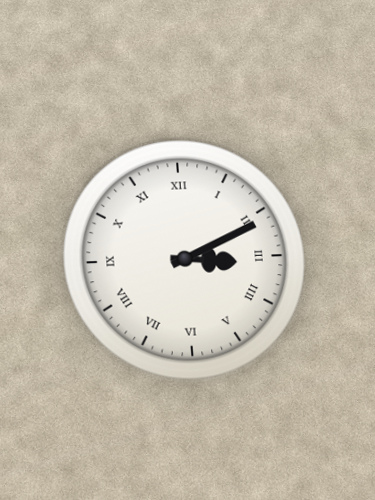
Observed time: 3:11
